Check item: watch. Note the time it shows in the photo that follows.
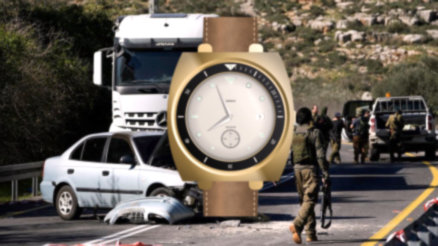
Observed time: 7:56
